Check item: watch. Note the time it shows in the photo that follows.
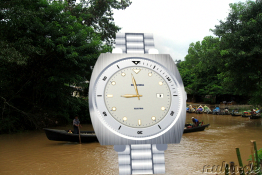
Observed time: 8:58
